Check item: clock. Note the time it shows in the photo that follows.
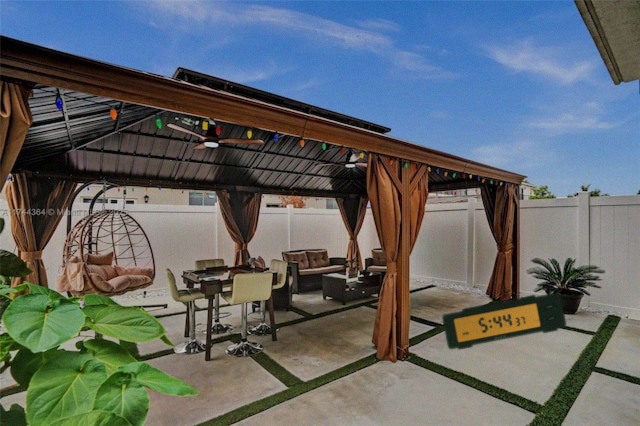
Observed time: 5:44
